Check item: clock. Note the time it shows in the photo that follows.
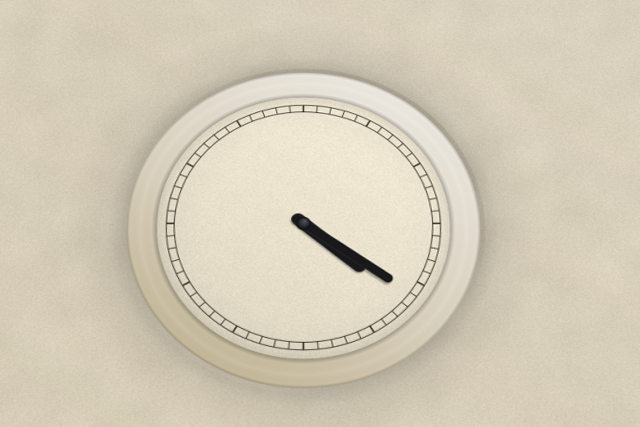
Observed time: 4:21
